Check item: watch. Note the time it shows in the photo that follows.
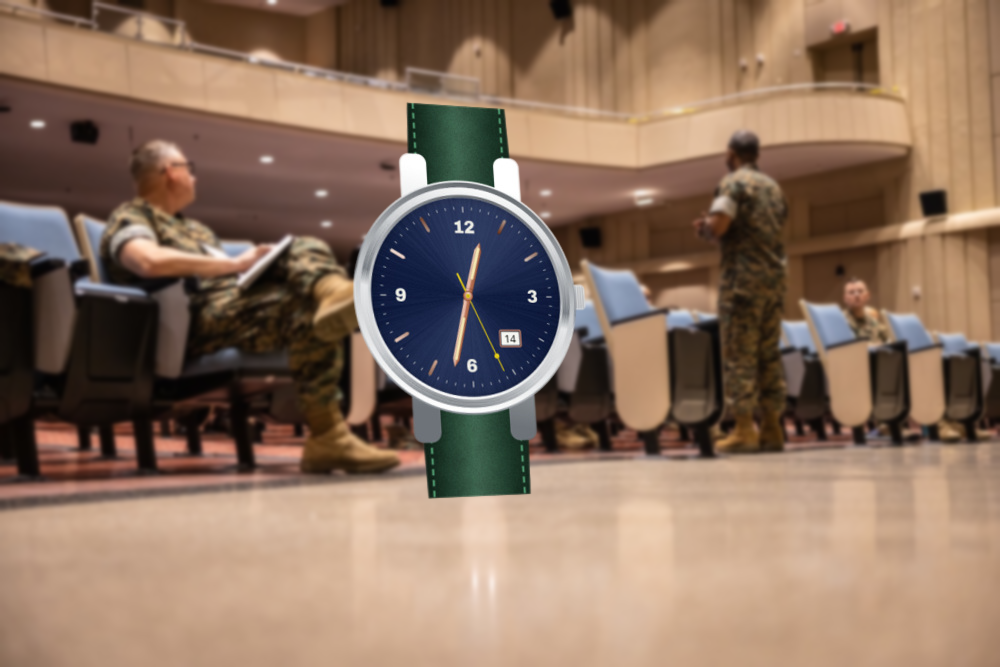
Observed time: 12:32:26
